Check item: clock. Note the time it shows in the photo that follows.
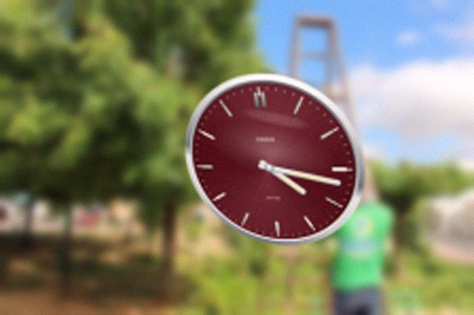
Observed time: 4:17
